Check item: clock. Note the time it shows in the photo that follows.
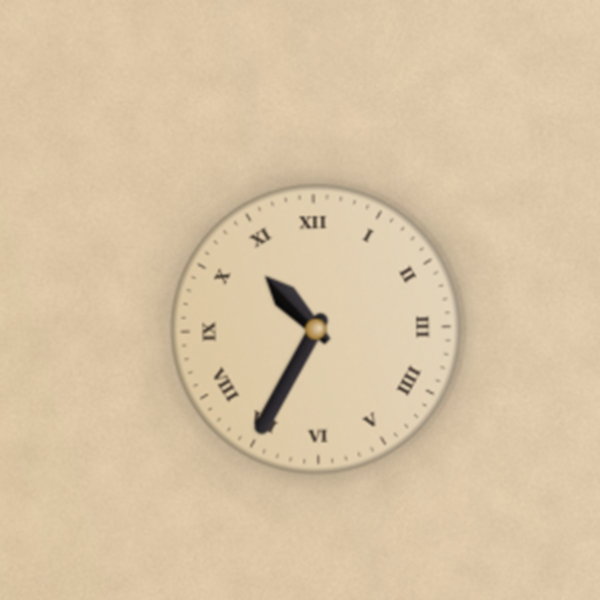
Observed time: 10:35
